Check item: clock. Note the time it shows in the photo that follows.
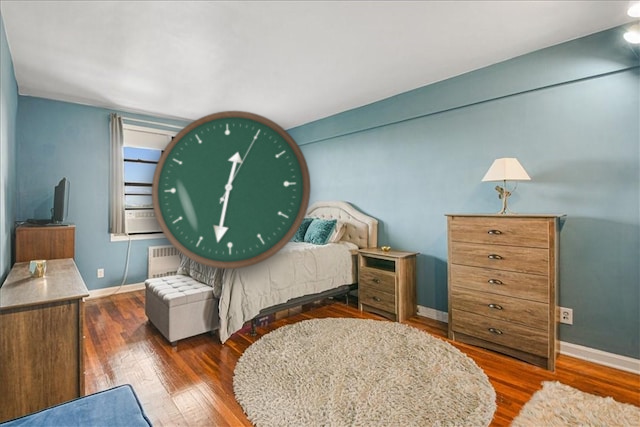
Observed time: 12:32:05
